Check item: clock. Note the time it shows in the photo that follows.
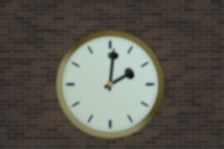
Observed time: 2:01
